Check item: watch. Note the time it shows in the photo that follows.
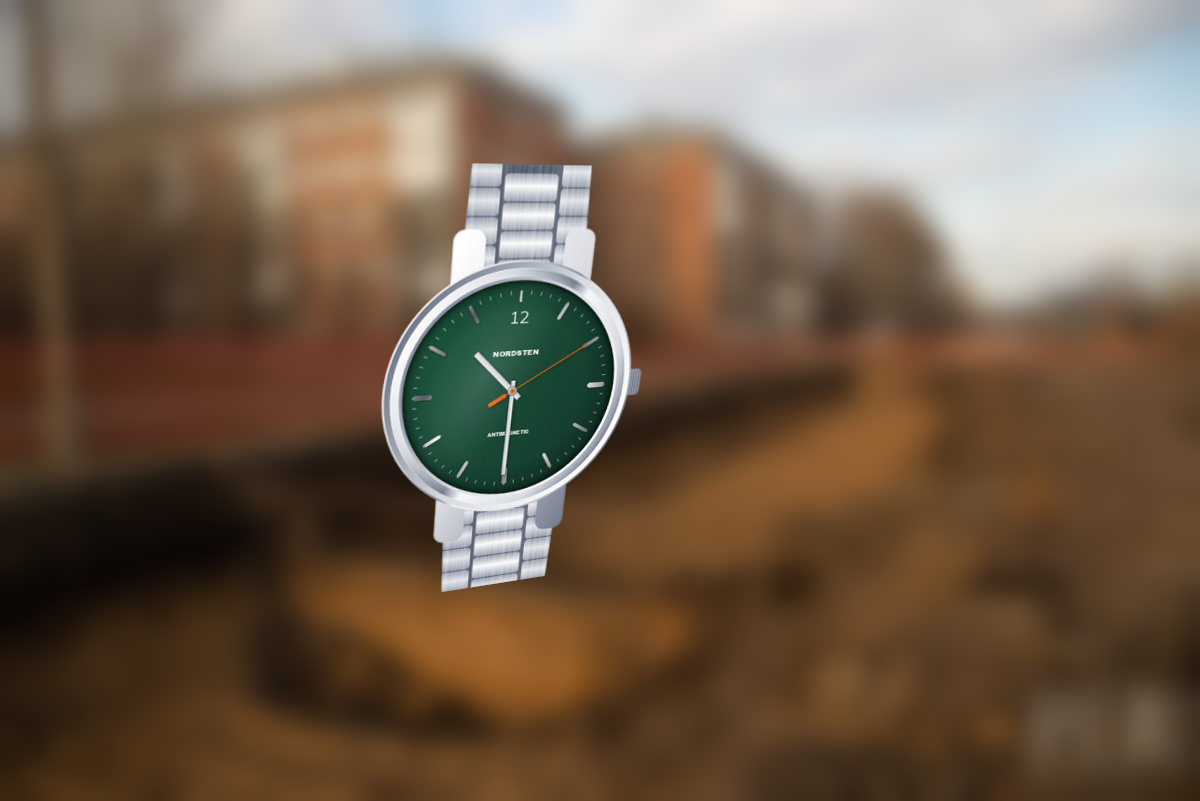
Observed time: 10:30:10
